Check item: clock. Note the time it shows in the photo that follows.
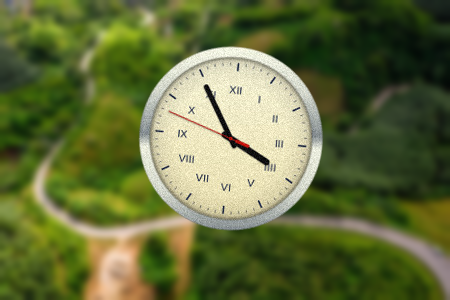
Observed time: 3:54:48
